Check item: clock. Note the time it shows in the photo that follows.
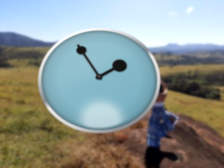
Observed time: 1:55
